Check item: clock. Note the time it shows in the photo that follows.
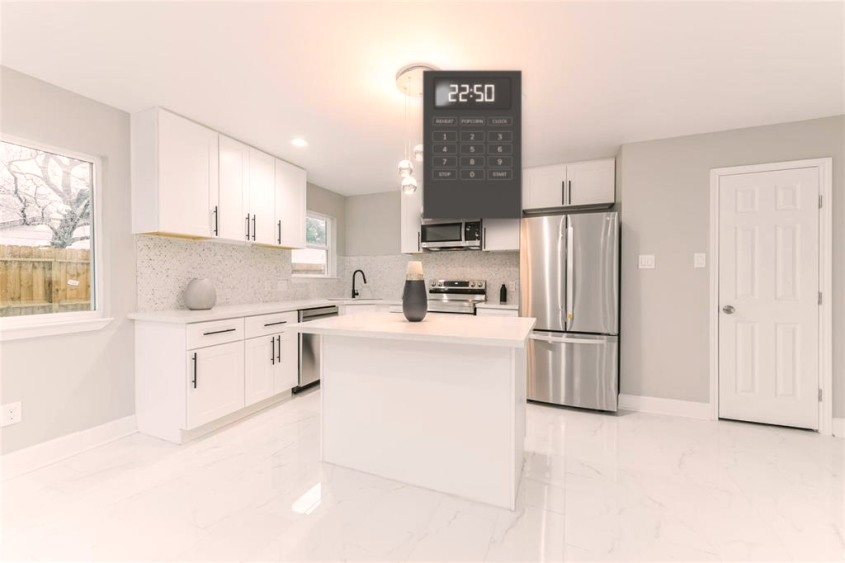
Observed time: 22:50
